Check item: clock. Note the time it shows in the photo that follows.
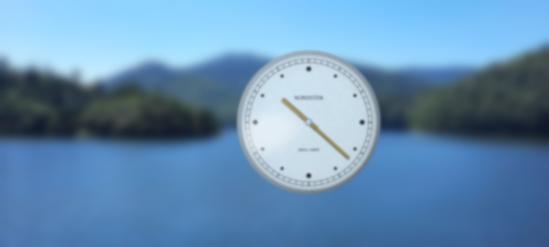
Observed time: 10:22
